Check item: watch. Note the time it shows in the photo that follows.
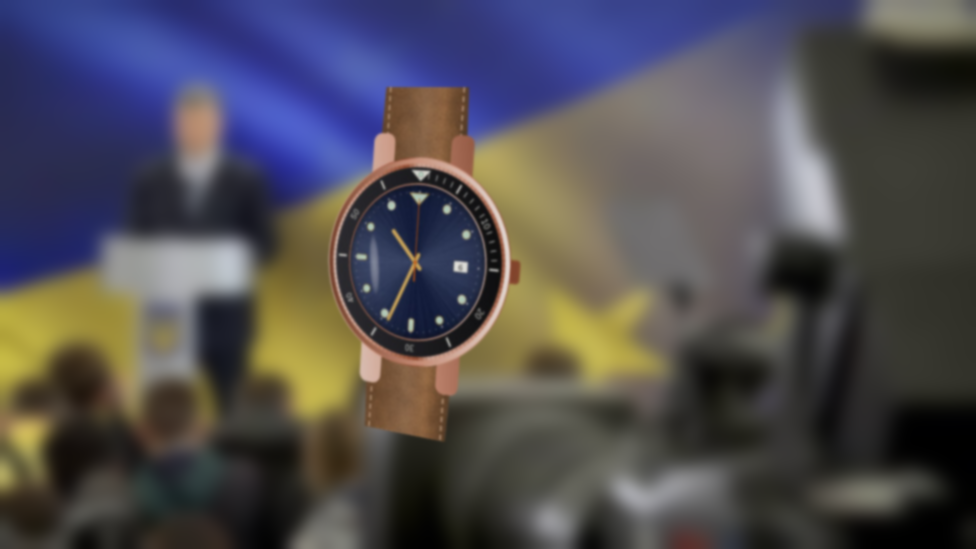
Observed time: 10:34:00
